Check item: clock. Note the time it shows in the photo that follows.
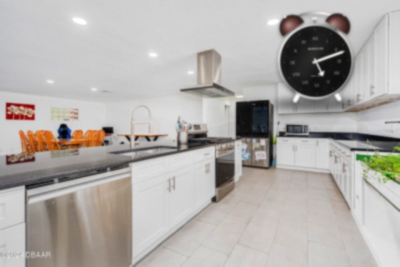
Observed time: 5:12
